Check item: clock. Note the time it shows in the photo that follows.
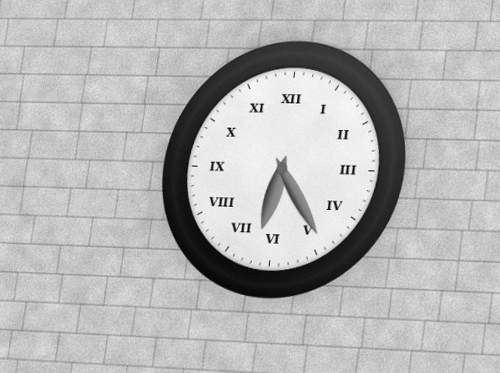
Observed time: 6:24
